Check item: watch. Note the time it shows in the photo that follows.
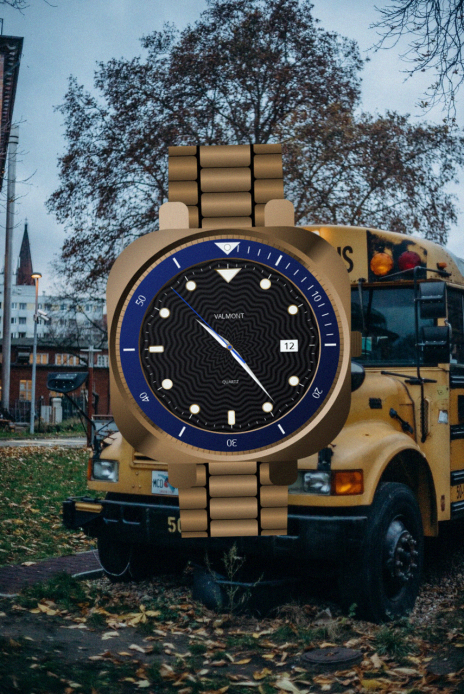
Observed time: 10:23:53
